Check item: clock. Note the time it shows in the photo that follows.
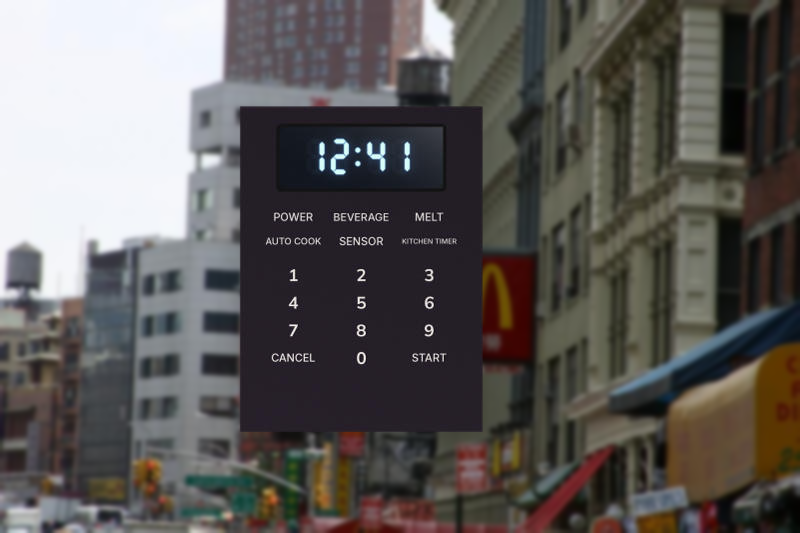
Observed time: 12:41
